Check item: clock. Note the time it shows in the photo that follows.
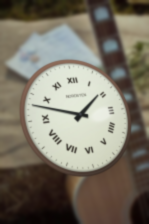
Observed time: 1:48
